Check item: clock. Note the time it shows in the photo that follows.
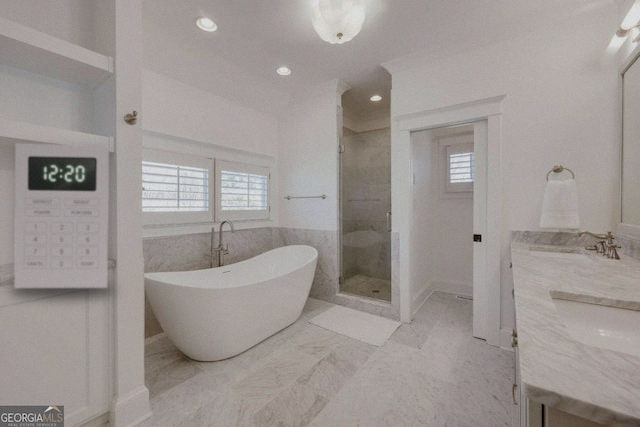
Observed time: 12:20
